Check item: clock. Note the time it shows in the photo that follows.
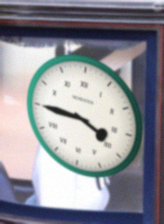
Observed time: 3:45
